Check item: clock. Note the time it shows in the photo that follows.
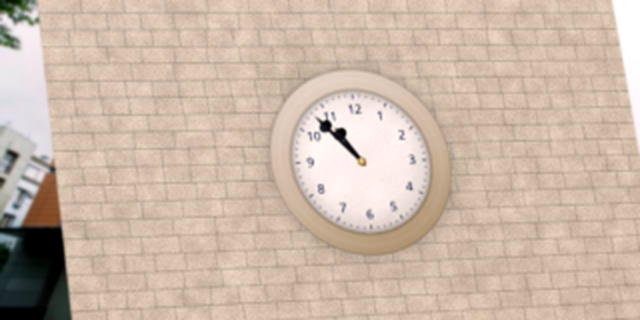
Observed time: 10:53
